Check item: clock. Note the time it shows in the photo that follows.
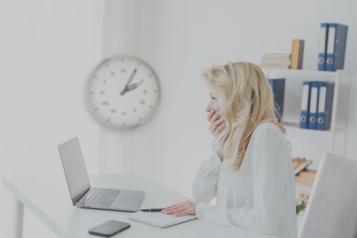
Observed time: 2:05
